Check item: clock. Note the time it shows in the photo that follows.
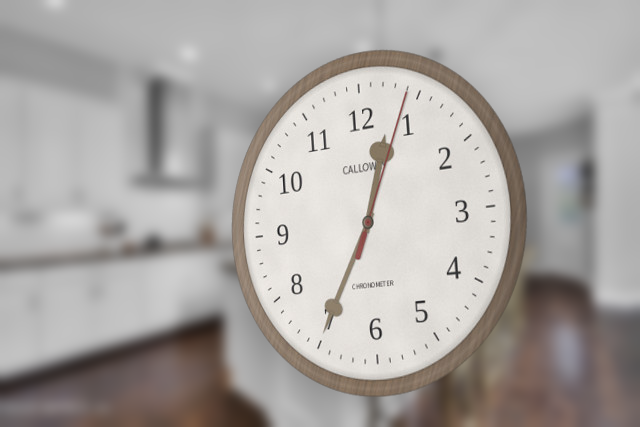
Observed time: 12:35:04
